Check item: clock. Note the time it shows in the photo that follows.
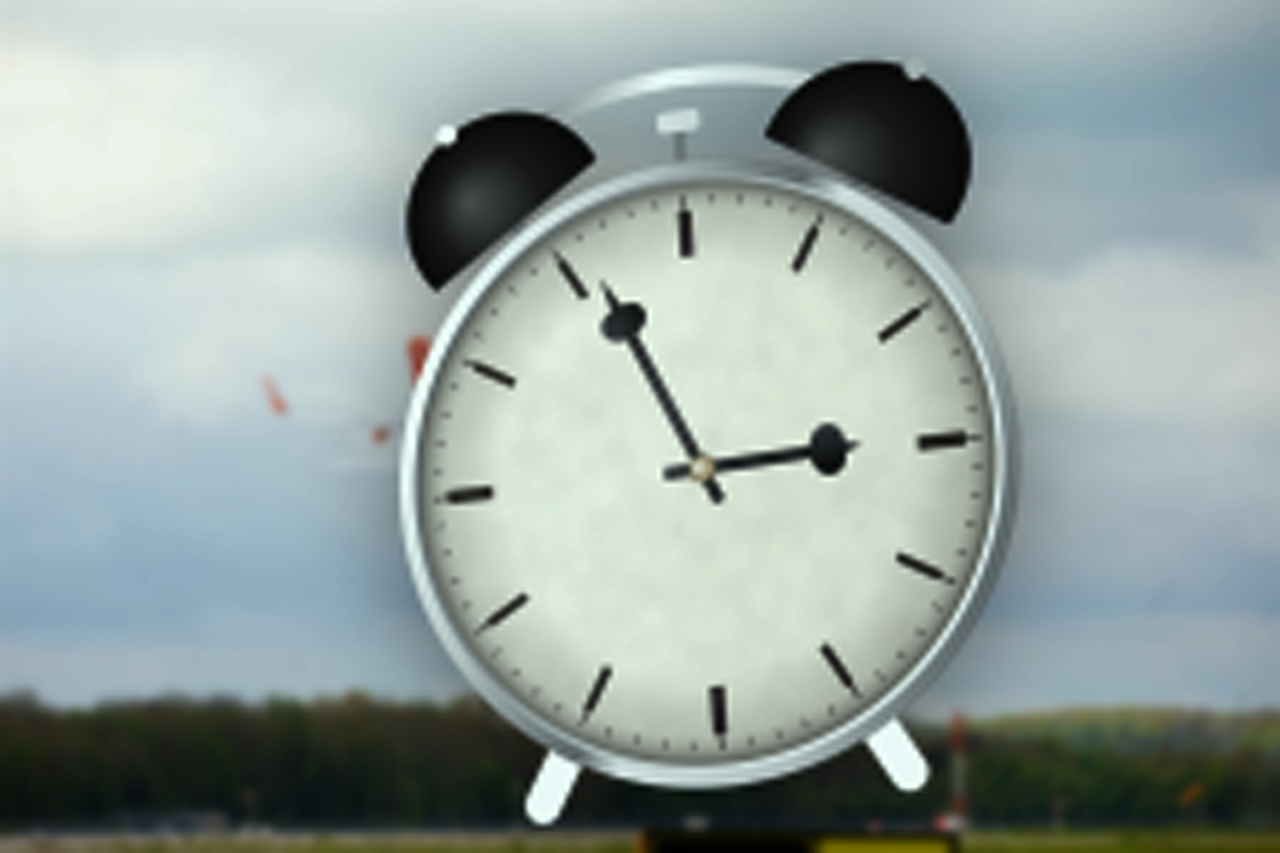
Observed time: 2:56
